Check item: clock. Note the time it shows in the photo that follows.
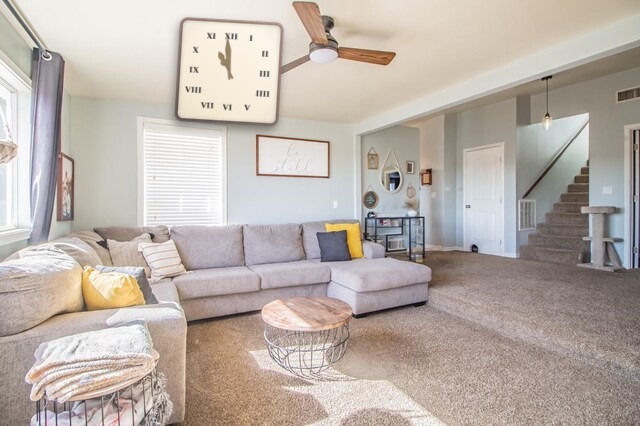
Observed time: 10:59
